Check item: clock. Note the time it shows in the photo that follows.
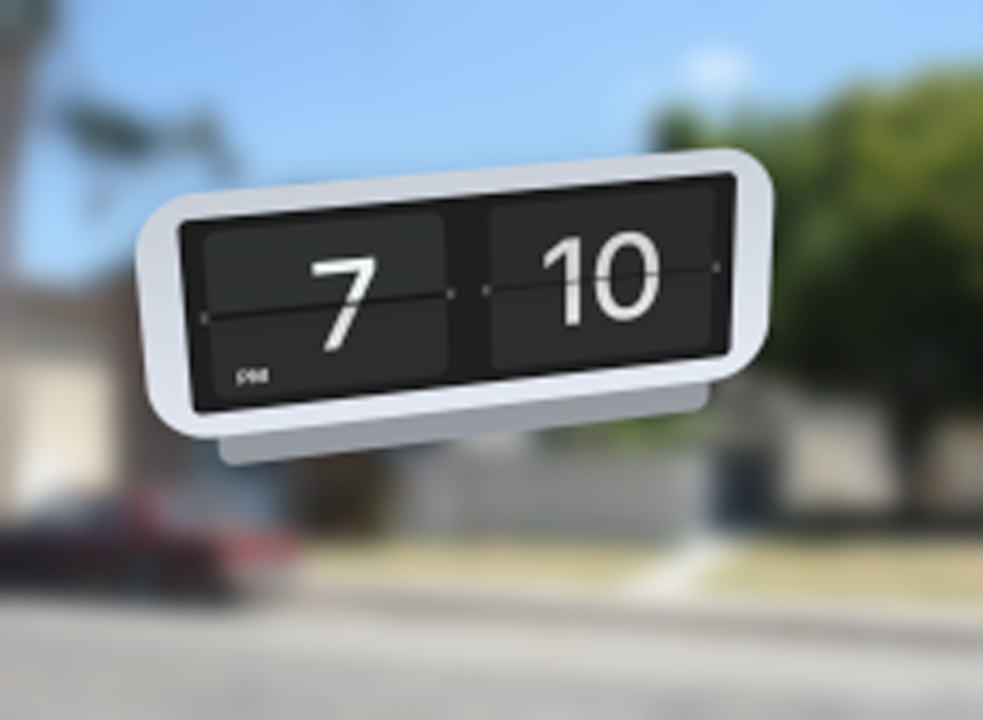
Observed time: 7:10
